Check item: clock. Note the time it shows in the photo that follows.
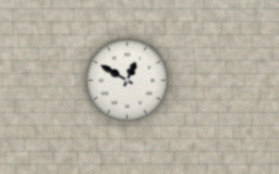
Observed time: 12:50
